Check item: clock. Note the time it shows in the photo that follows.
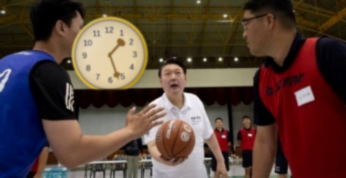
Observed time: 1:27
